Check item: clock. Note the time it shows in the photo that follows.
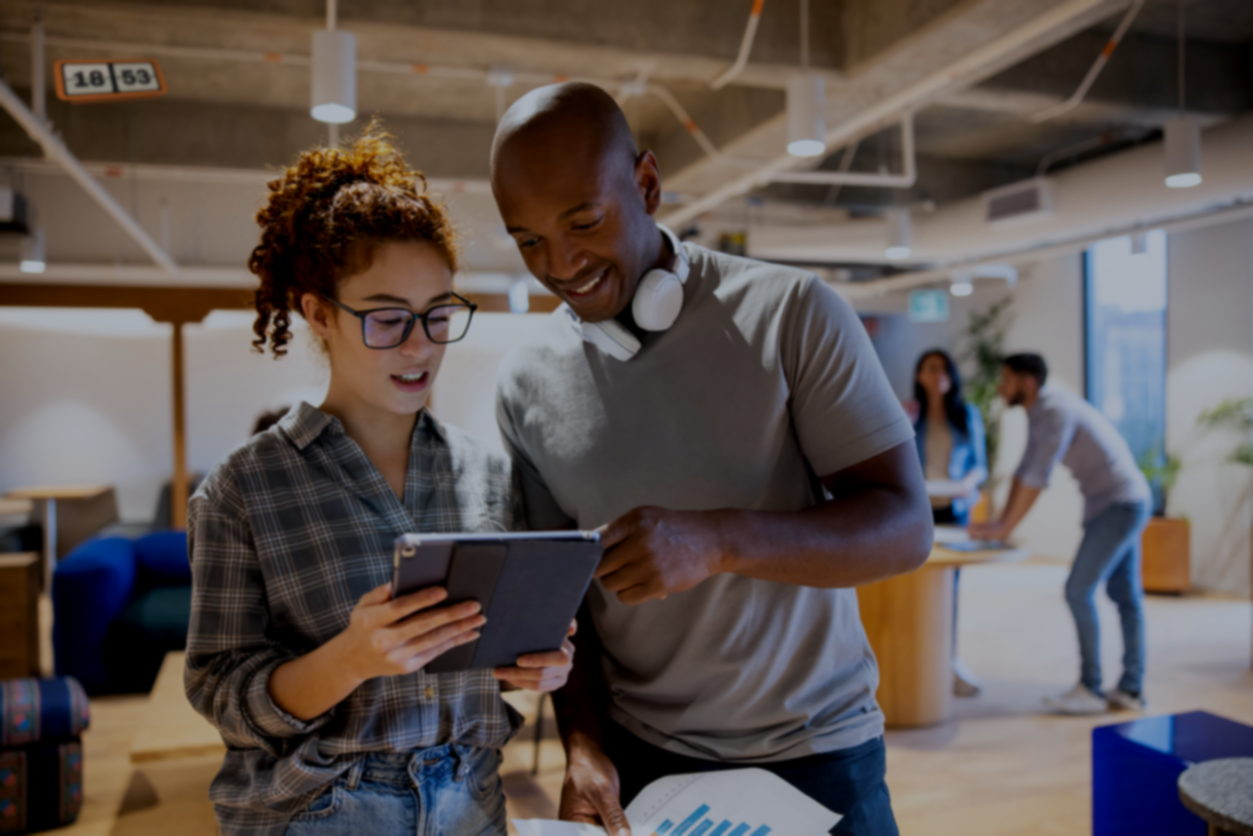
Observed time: 18:53
